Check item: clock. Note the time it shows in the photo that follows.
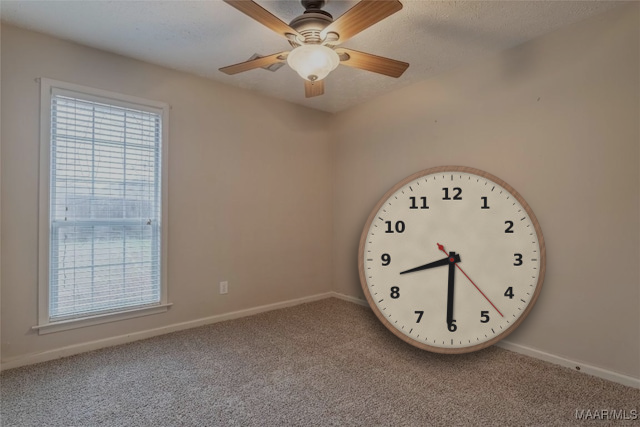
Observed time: 8:30:23
